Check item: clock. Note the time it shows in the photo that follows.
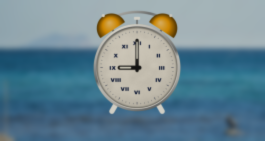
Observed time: 9:00
